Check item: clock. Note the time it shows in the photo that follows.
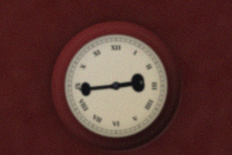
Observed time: 2:44
